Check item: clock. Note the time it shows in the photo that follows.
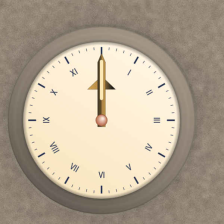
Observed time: 12:00
